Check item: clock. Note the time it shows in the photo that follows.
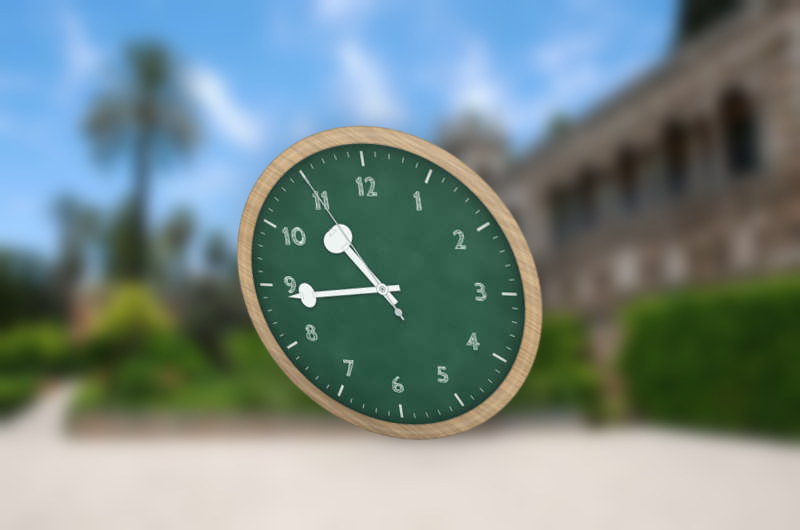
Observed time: 10:43:55
